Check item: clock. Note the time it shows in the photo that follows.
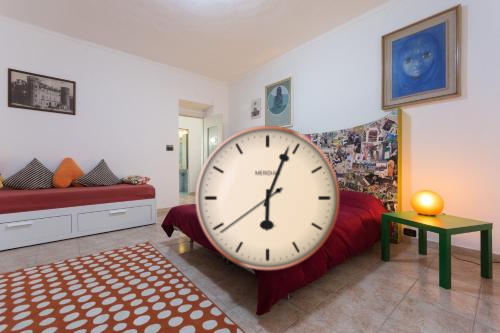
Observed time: 6:03:39
